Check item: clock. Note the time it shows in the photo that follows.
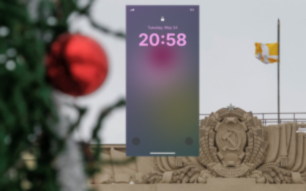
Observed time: 20:58
